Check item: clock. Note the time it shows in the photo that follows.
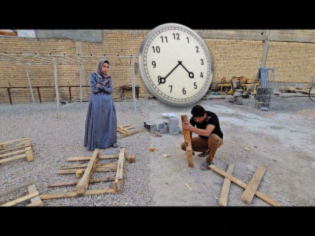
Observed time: 4:39
